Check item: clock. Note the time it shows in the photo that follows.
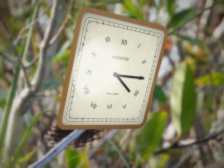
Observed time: 4:15
